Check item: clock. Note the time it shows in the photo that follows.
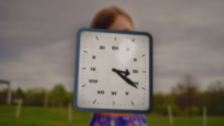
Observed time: 3:21
